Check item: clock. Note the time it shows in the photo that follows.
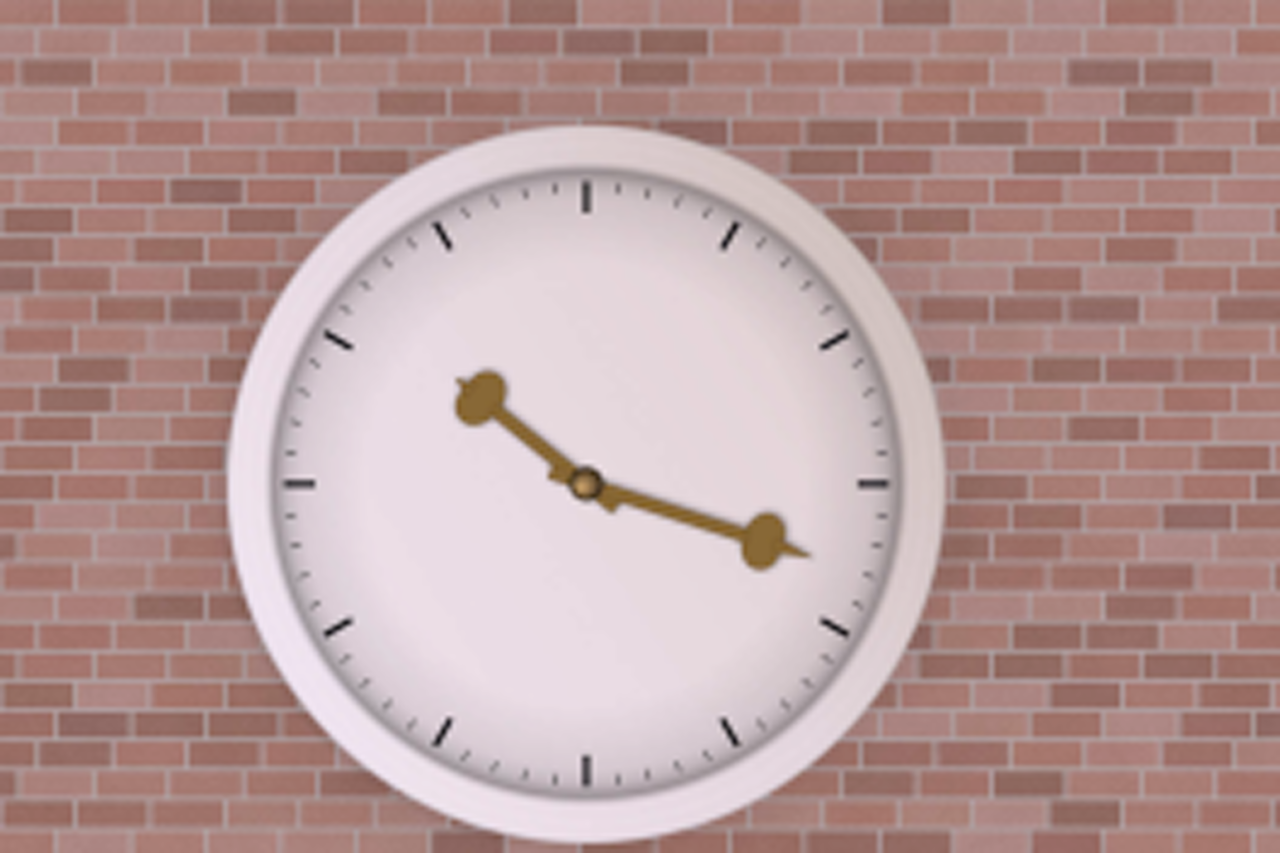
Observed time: 10:18
